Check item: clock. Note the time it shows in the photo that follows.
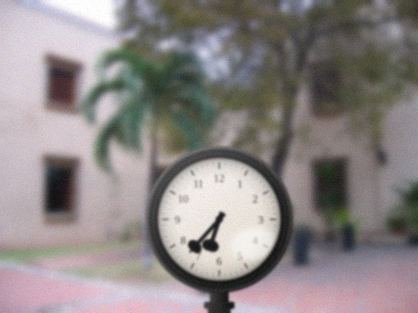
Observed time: 6:37
